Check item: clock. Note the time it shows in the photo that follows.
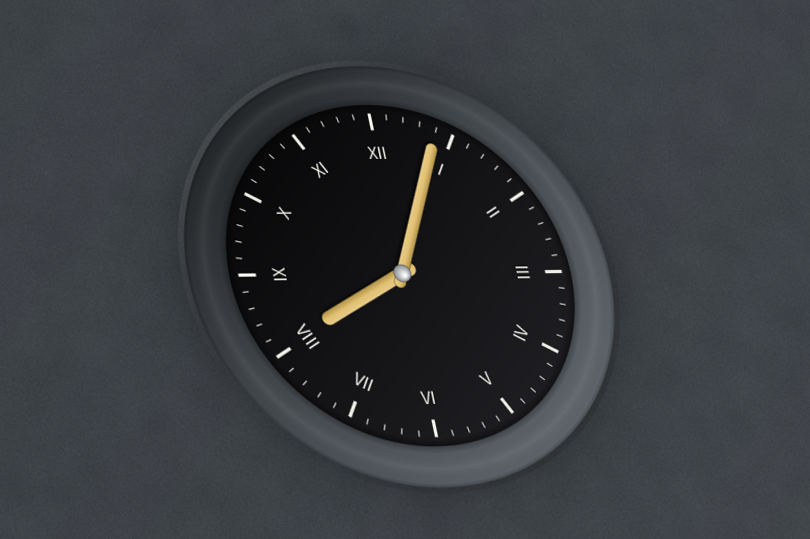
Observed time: 8:04
